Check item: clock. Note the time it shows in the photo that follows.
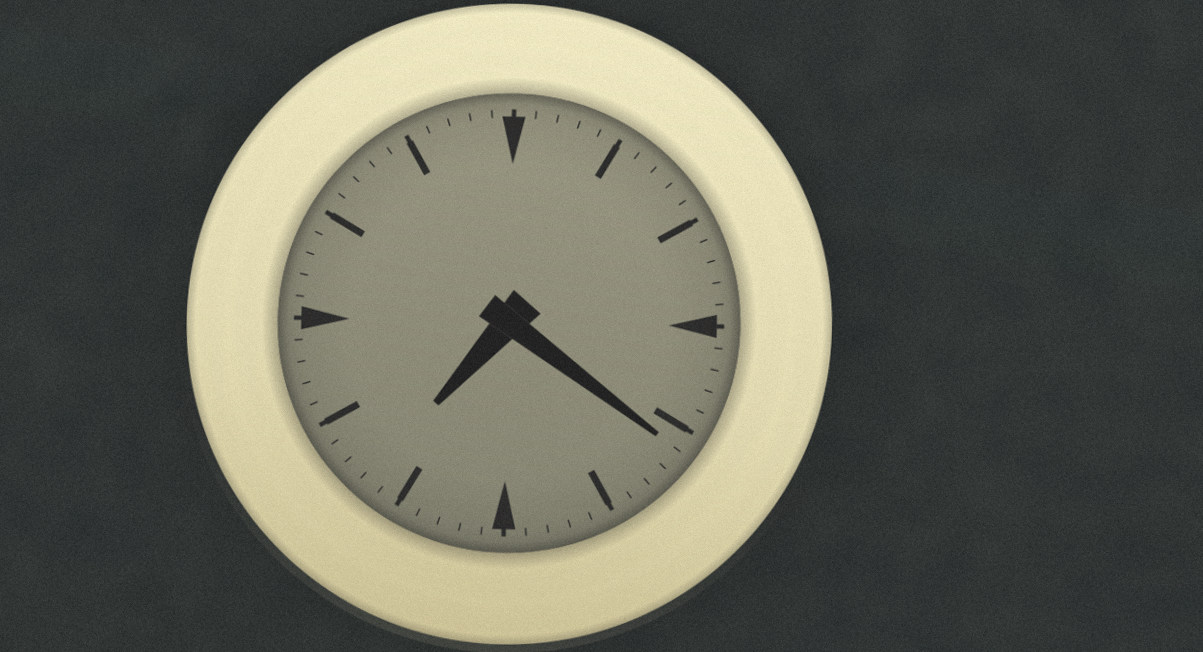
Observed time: 7:21
